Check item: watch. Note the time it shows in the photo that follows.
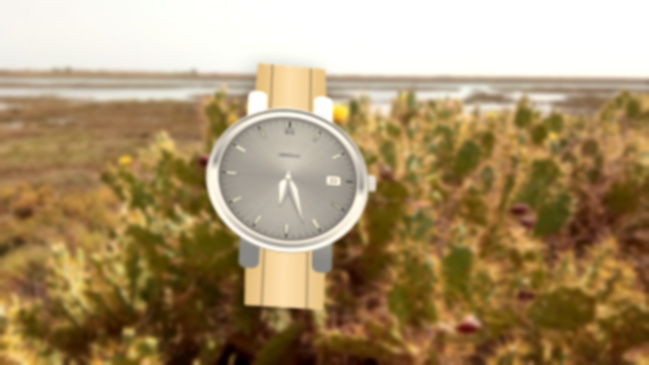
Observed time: 6:27
